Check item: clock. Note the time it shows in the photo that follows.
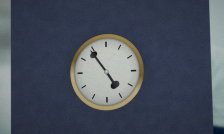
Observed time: 4:54
